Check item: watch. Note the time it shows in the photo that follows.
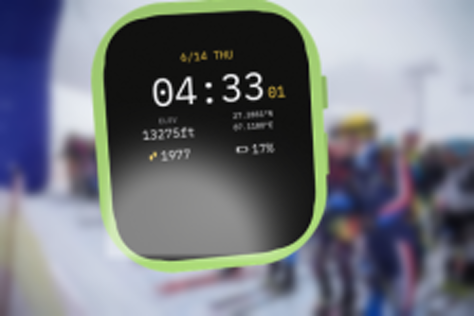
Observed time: 4:33:01
